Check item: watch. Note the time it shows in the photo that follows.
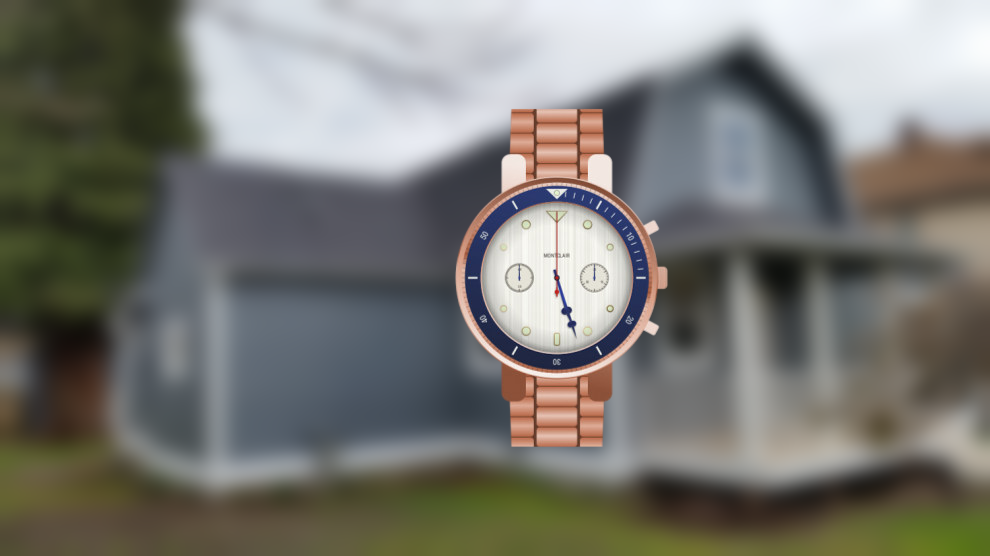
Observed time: 5:27
